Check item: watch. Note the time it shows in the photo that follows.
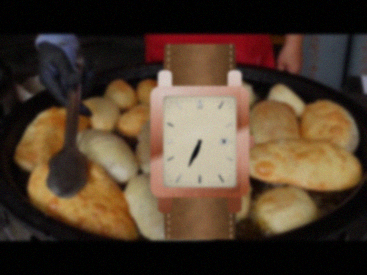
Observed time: 6:34
